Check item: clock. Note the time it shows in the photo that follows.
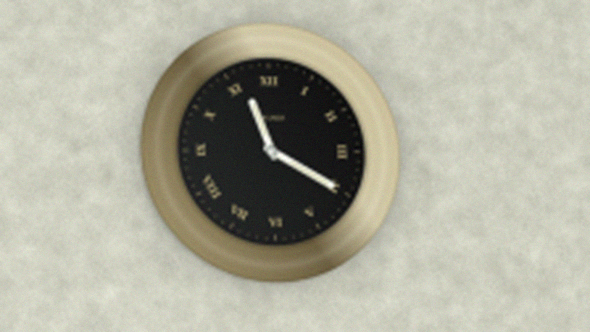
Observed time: 11:20
